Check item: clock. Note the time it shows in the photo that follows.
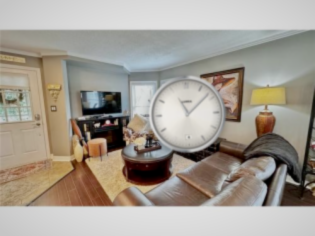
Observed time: 11:08
